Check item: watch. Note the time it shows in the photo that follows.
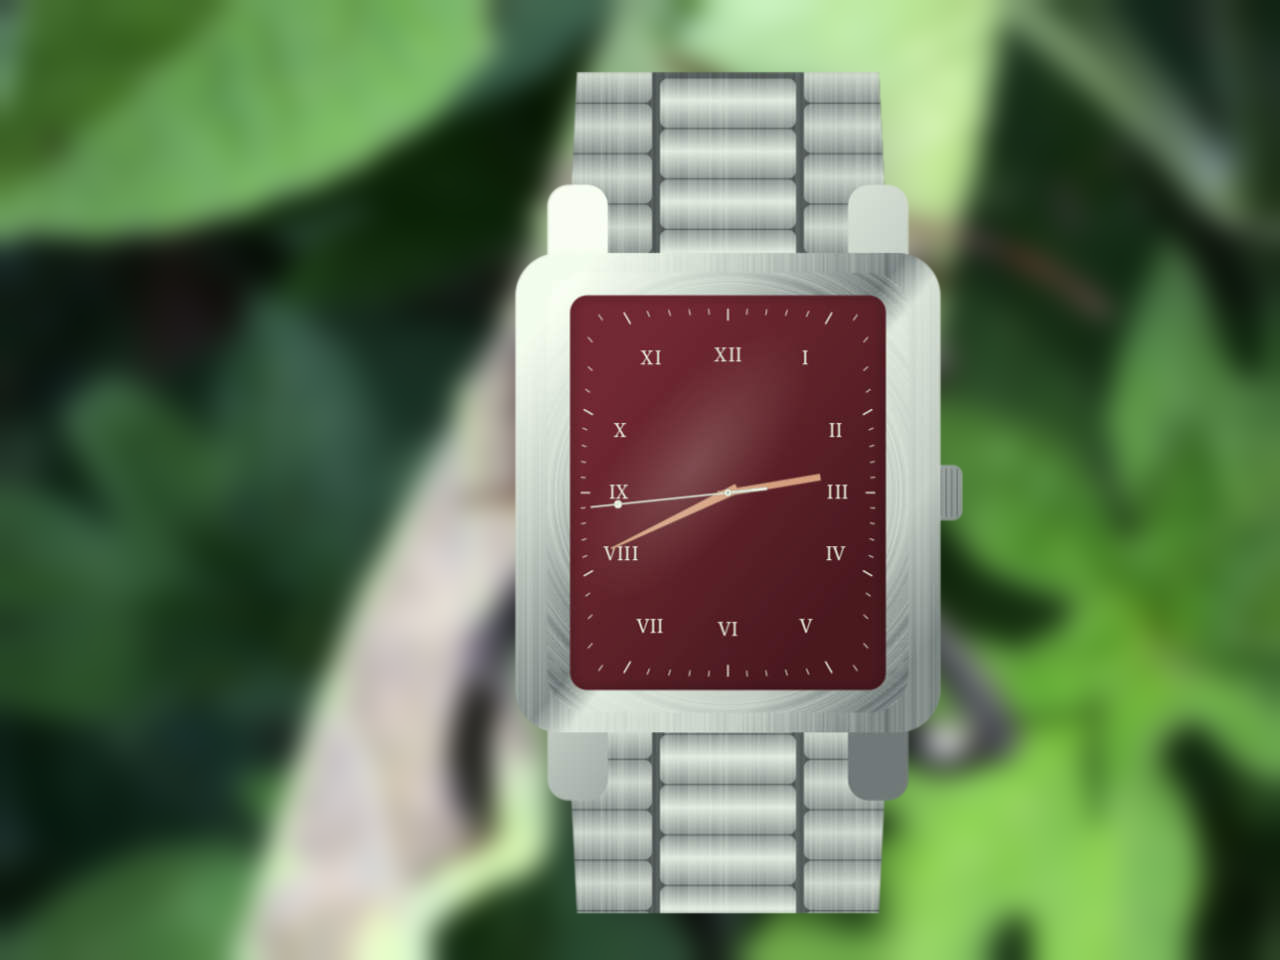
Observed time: 2:40:44
